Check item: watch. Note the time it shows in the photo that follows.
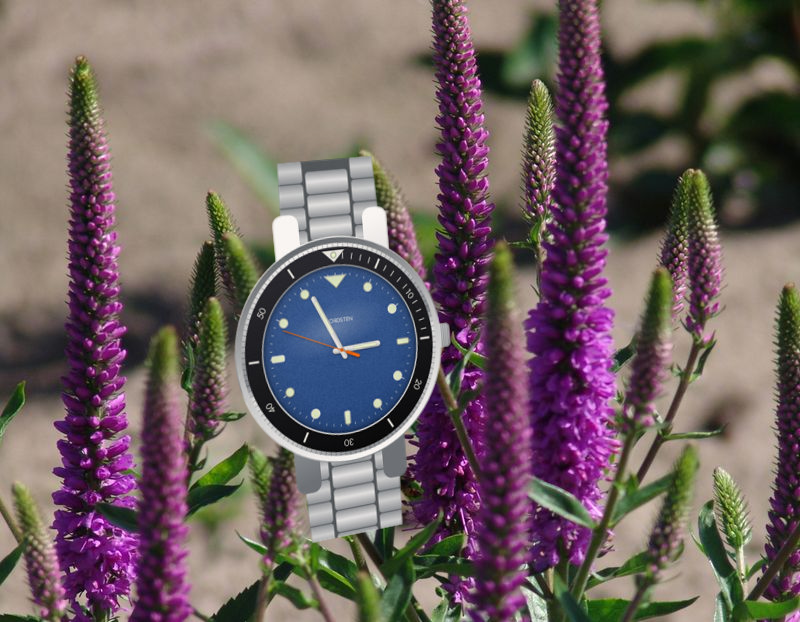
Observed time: 2:55:49
